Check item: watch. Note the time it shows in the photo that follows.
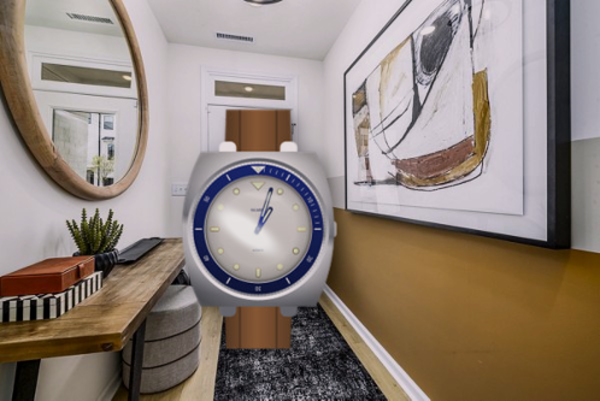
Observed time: 1:03
